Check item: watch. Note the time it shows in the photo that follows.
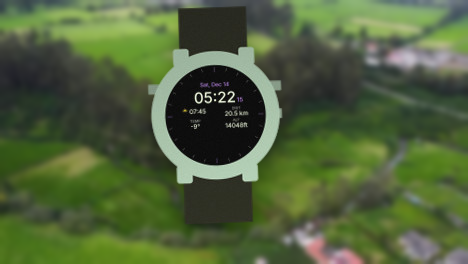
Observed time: 5:22
